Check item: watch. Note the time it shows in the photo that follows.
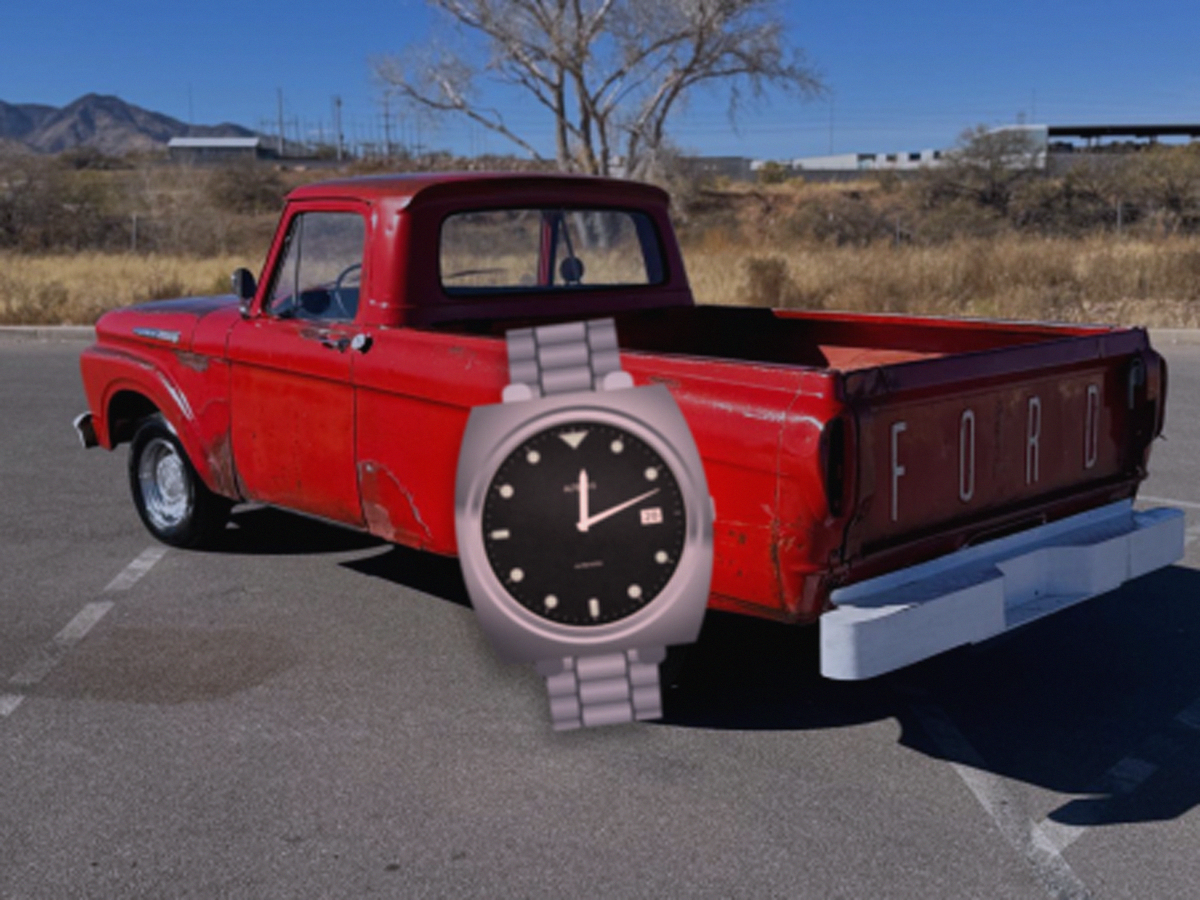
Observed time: 12:12
